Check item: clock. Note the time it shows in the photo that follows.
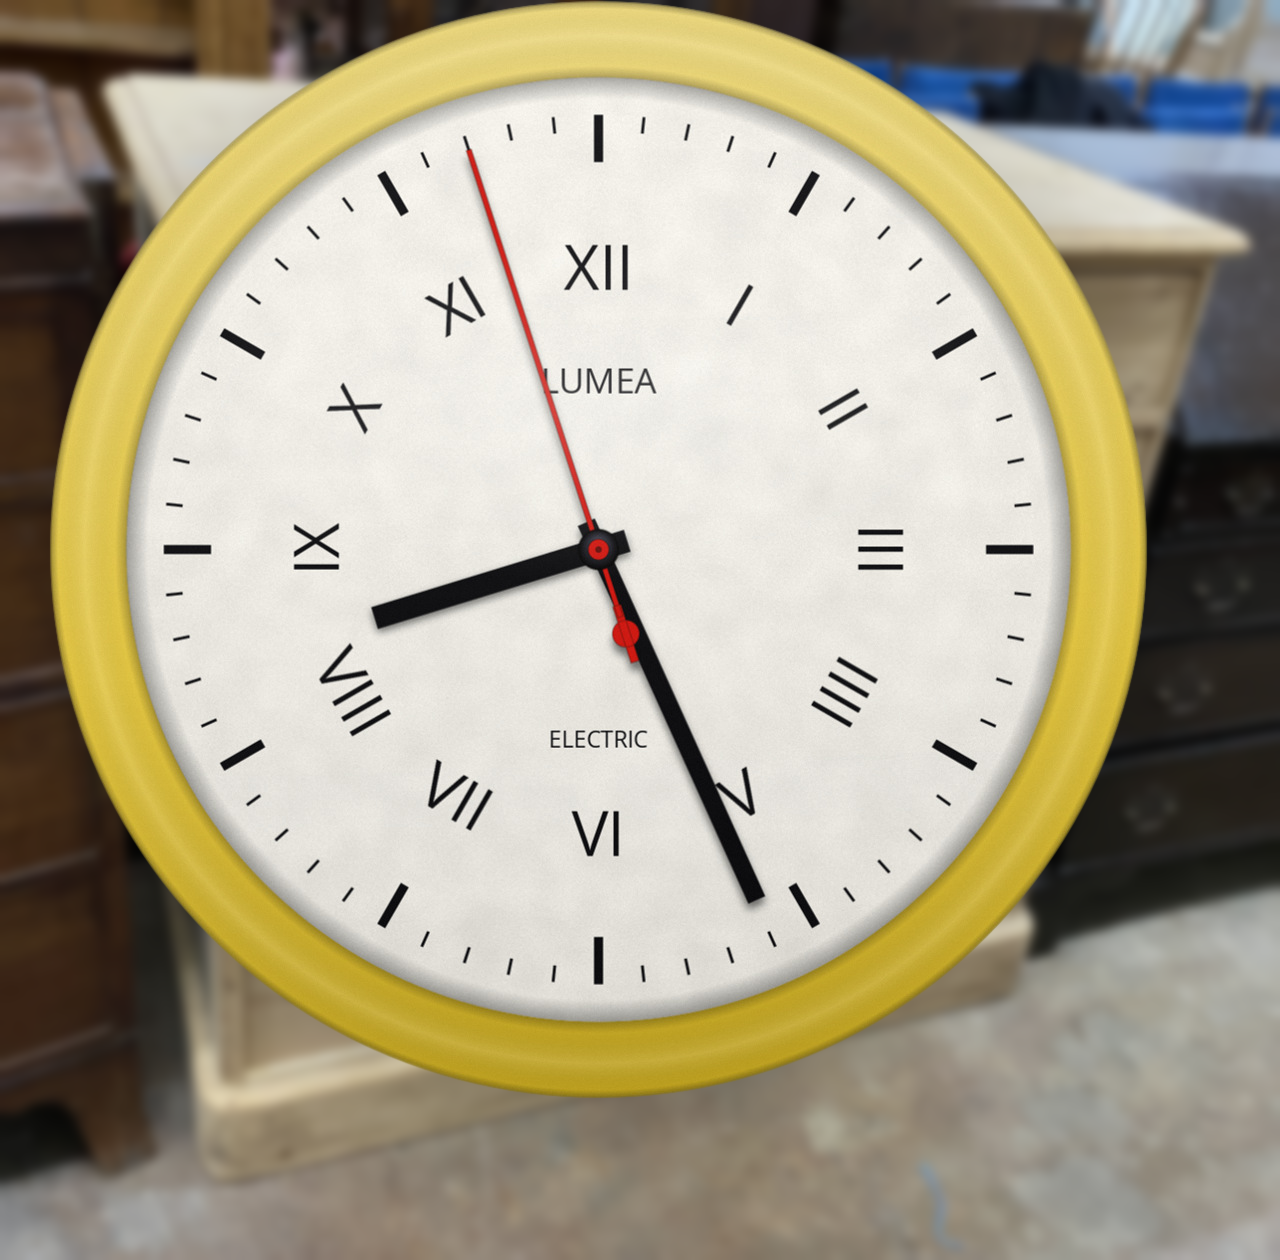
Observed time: 8:25:57
